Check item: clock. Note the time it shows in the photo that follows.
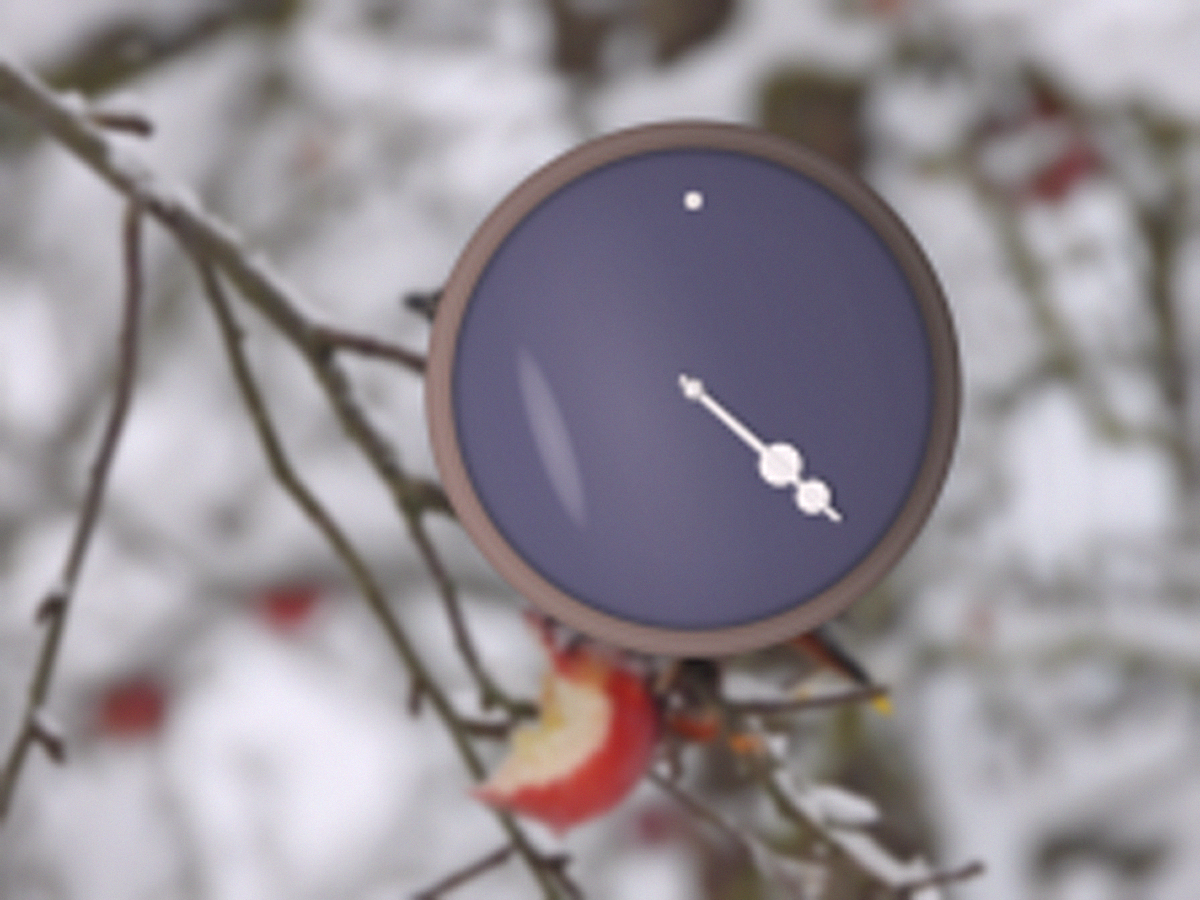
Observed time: 4:22
